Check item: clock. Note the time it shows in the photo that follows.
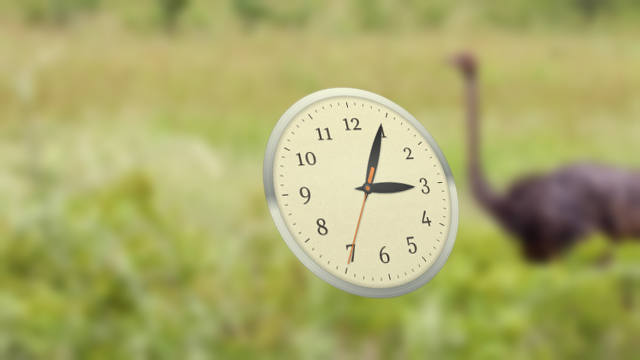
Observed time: 3:04:35
